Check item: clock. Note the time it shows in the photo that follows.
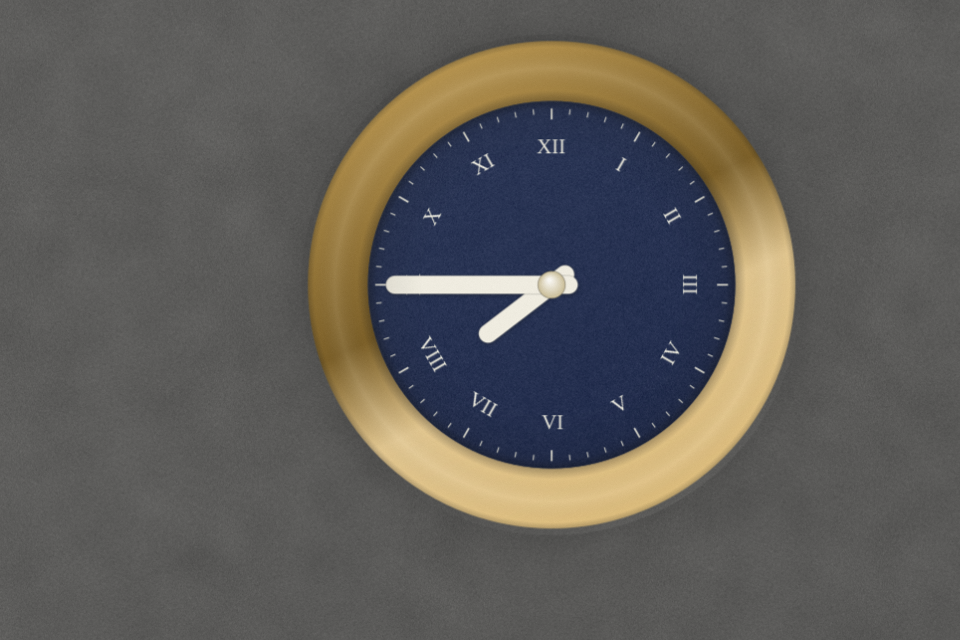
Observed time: 7:45
